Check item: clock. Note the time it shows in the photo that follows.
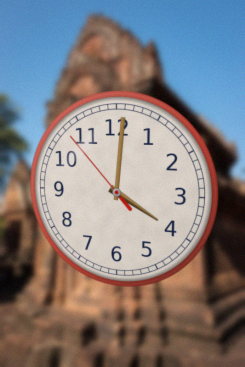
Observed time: 4:00:53
